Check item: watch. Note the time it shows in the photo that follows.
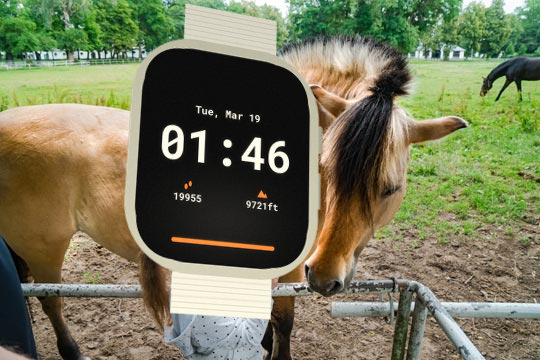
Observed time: 1:46
